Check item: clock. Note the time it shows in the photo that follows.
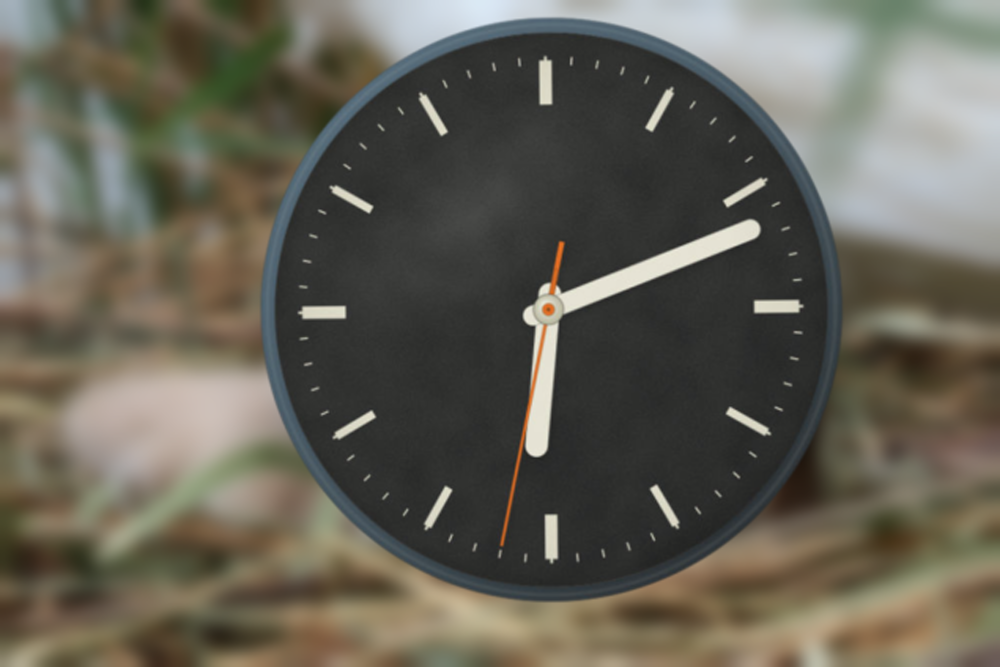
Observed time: 6:11:32
